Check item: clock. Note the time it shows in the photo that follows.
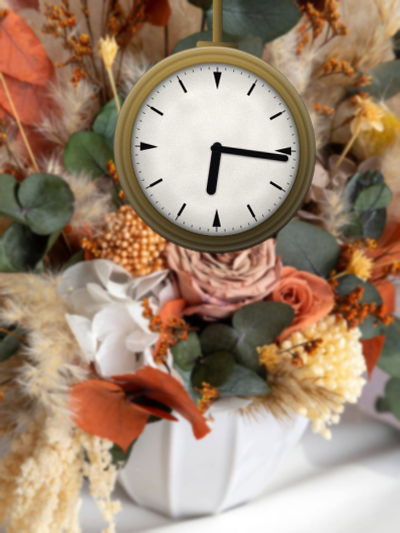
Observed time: 6:16
